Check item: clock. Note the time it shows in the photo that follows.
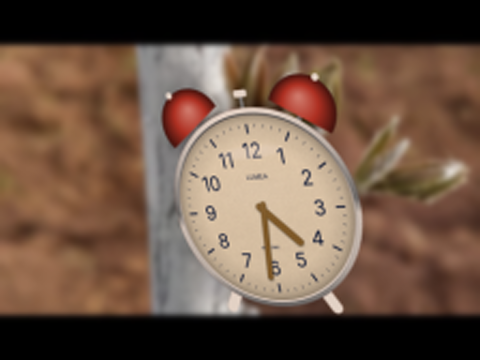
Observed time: 4:31
